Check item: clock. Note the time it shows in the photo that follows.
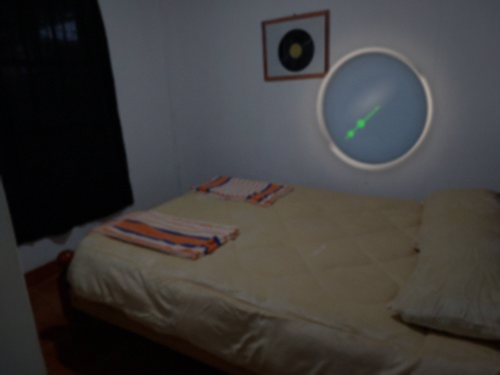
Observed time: 7:38
